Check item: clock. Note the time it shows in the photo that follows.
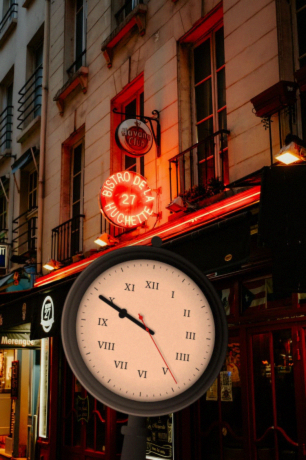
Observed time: 9:49:24
